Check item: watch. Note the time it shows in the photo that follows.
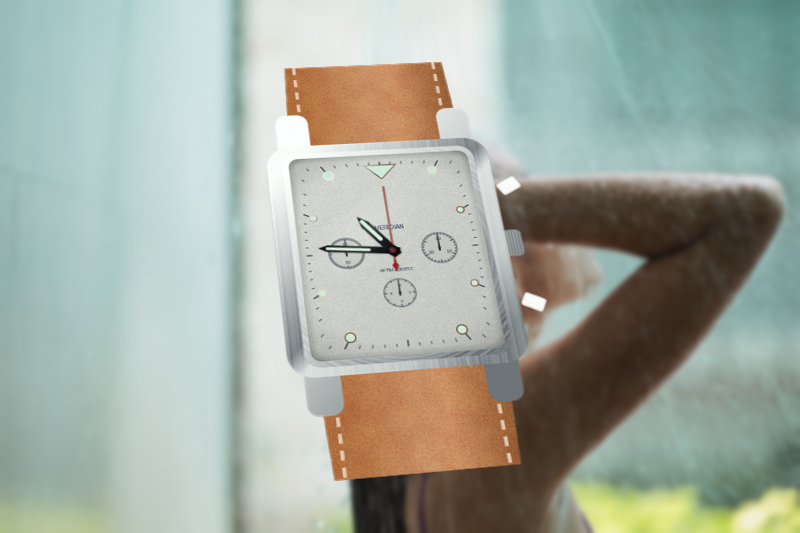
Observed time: 10:46
